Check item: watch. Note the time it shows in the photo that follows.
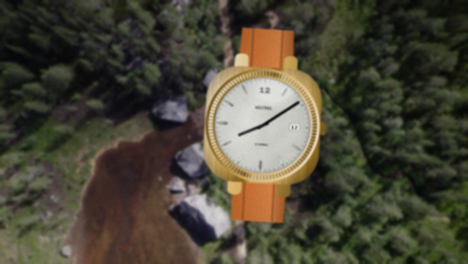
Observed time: 8:09
